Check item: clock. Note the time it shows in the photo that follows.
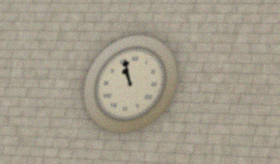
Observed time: 10:56
